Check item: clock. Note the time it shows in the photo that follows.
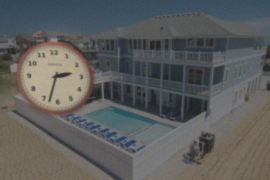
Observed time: 2:33
